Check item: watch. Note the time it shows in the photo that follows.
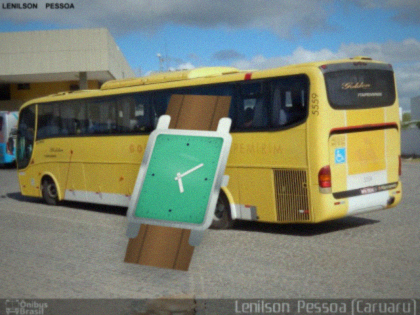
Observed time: 5:09
